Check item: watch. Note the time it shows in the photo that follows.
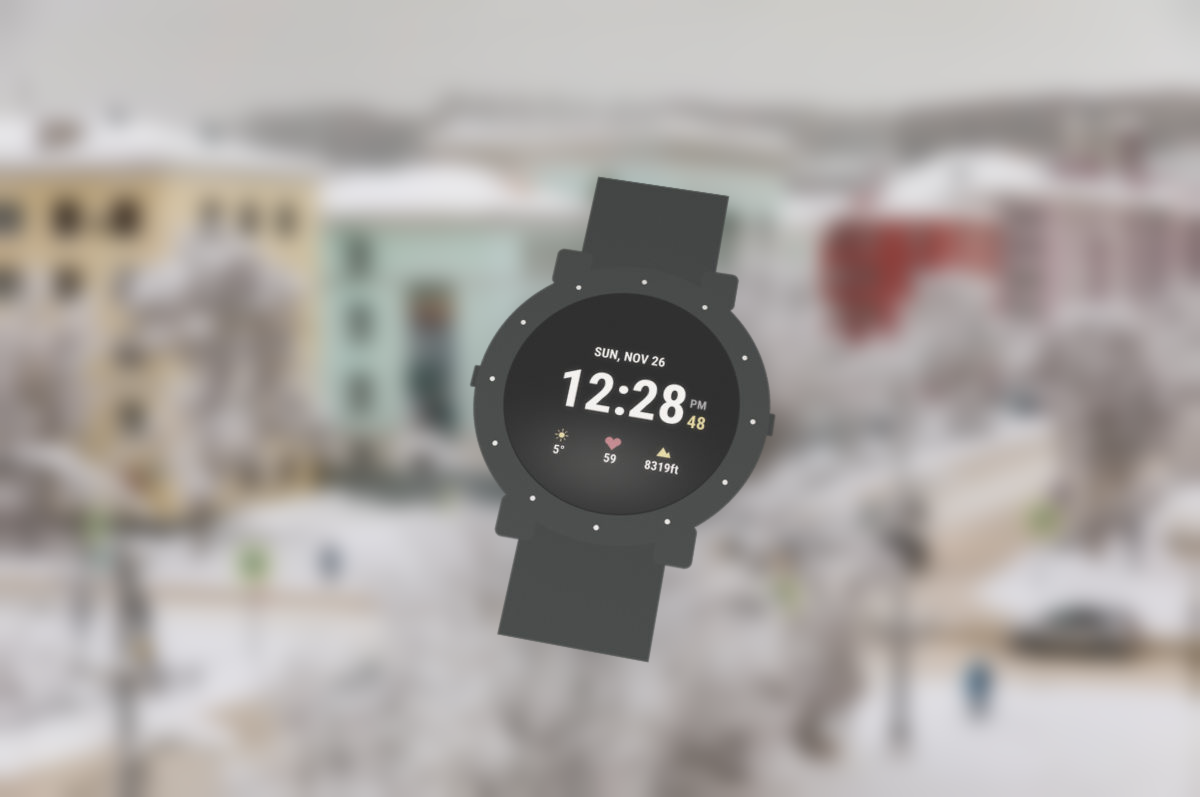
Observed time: 12:28:48
